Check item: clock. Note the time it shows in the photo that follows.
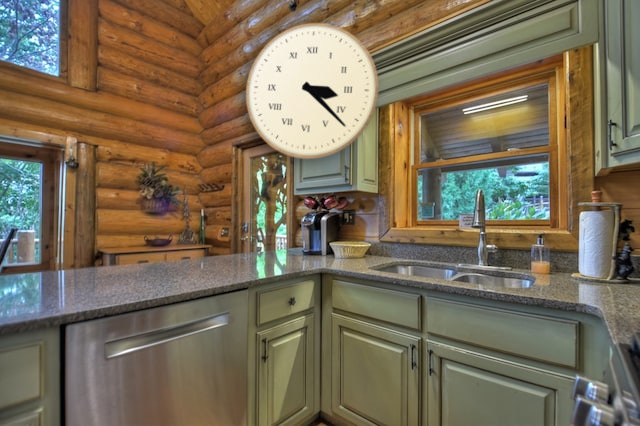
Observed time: 3:22
